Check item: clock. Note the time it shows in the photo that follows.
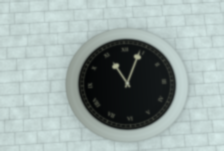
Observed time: 11:04
